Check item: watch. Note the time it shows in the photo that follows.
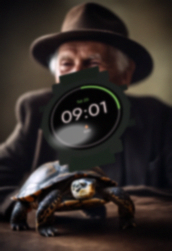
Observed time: 9:01
